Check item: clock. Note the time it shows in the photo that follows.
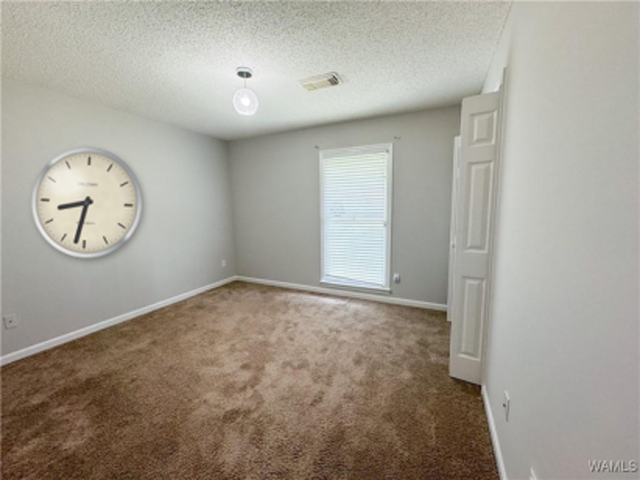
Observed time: 8:32
